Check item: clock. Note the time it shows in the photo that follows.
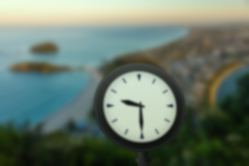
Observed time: 9:30
